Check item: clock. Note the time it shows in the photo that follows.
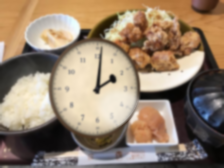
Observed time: 2:01
